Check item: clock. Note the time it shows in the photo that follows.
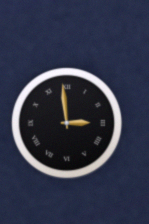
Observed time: 2:59
